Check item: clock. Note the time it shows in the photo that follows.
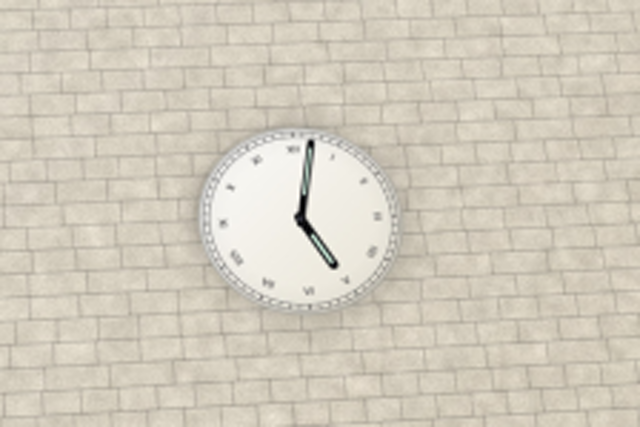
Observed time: 5:02
